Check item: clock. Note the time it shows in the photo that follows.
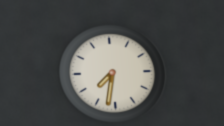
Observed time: 7:32
